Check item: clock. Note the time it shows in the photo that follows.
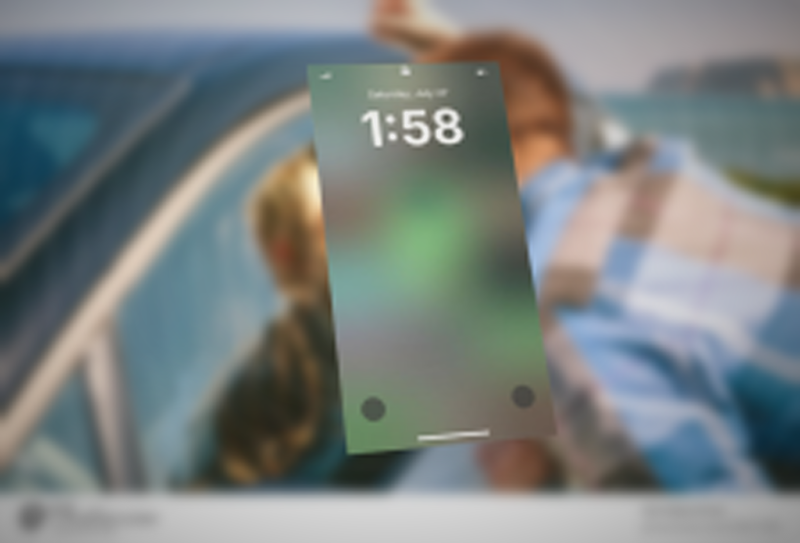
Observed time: 1:58
